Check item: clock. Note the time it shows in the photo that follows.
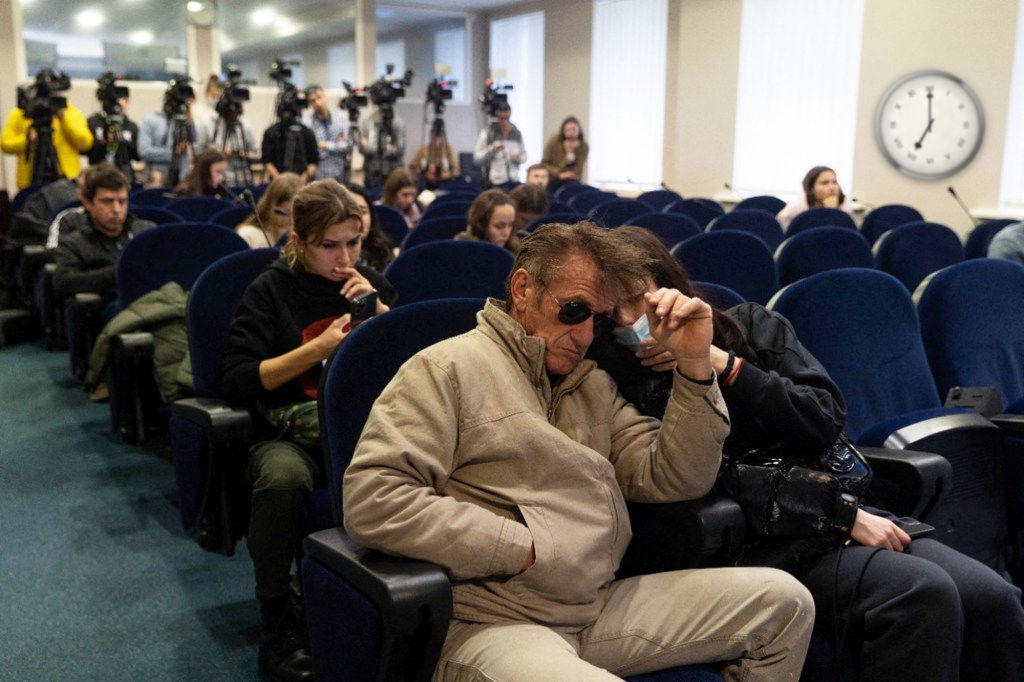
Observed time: 7:00
